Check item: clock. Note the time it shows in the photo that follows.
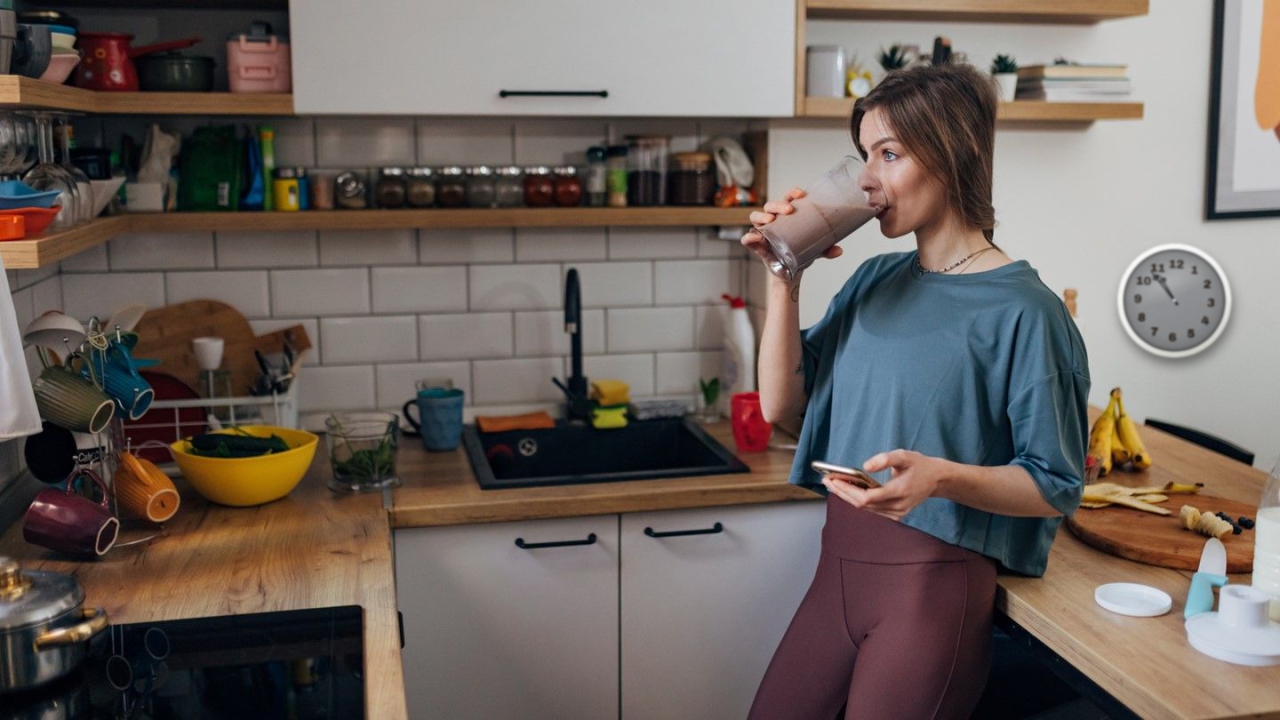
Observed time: 10:53
